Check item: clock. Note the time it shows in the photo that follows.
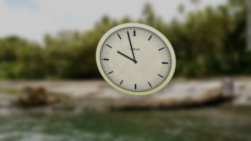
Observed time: 9:58
